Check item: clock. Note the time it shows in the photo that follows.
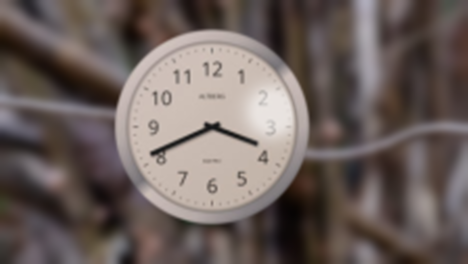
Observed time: 3:41
